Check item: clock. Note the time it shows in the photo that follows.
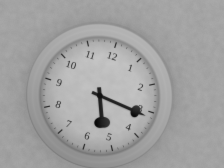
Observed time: 5:16
